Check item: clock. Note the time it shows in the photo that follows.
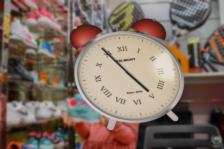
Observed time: 4:55
